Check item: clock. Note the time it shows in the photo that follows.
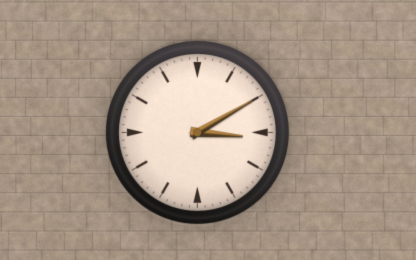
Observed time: 3:10
